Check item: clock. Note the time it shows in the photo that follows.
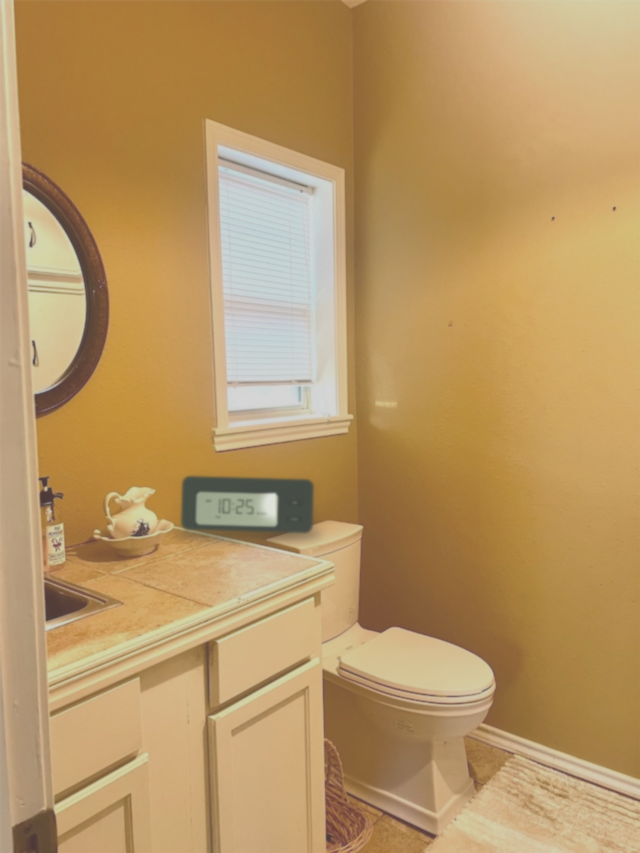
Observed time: 10:25
